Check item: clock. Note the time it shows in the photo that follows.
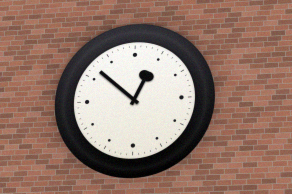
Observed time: 12:52
